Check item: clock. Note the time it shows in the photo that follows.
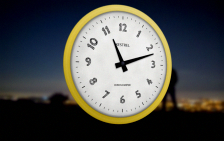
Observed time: 11:12
